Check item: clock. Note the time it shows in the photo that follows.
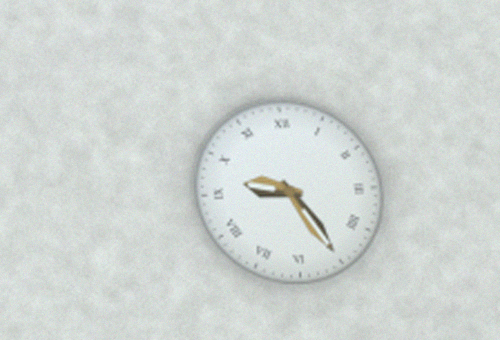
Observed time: 9:25
